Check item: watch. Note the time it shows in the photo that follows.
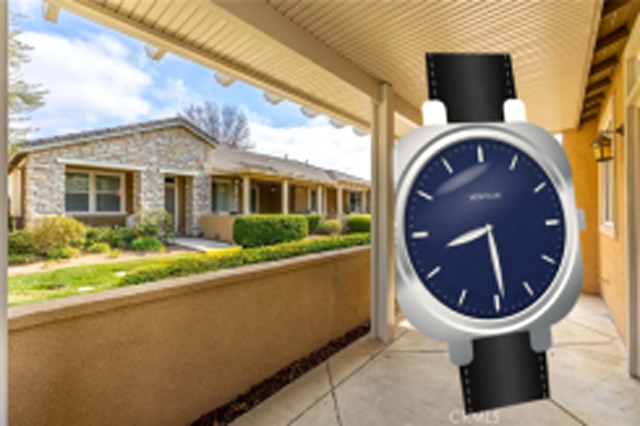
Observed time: 8:29
